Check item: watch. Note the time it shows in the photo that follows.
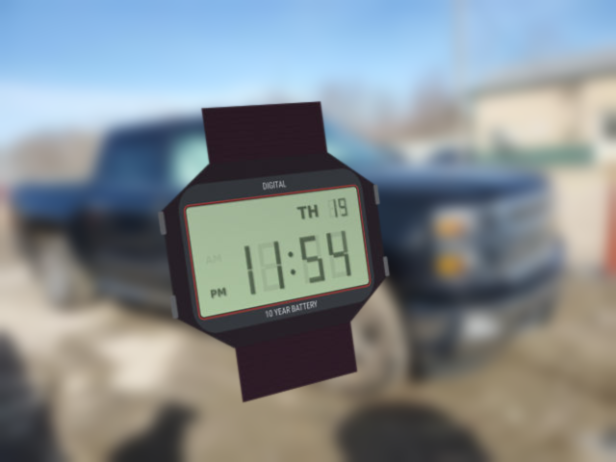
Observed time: 11:54
